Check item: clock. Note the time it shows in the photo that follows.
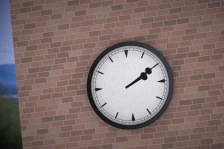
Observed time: 2:10
